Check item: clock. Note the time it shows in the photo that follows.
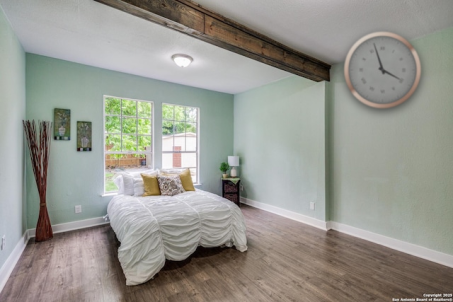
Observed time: 3:57
